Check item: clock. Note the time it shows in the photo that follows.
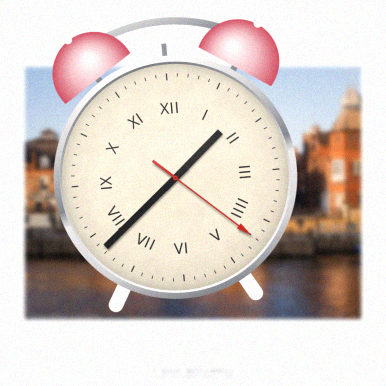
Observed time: 1:38:22
